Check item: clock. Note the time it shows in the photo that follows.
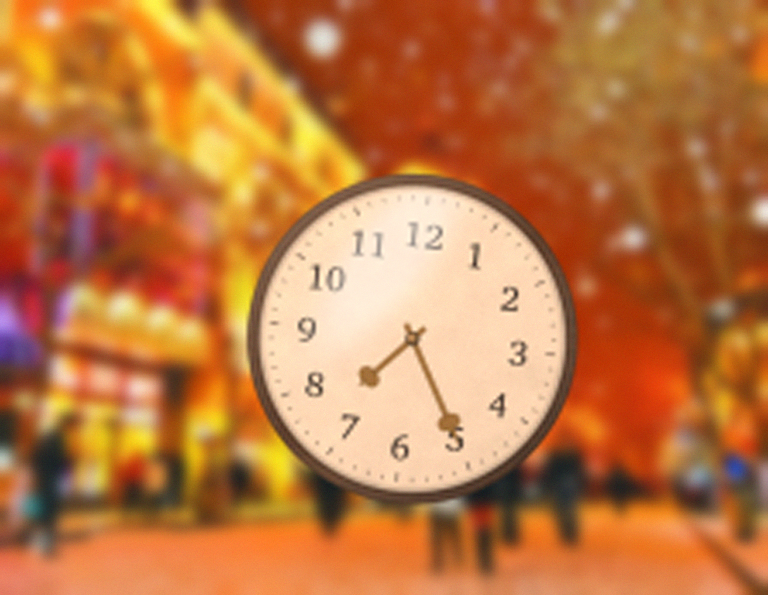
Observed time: 7:25
